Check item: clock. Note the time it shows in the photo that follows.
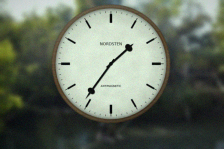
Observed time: 1:36
